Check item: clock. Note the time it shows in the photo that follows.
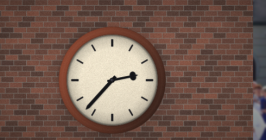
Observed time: 2:37
